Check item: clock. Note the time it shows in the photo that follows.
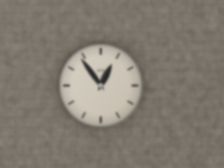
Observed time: 12:54
